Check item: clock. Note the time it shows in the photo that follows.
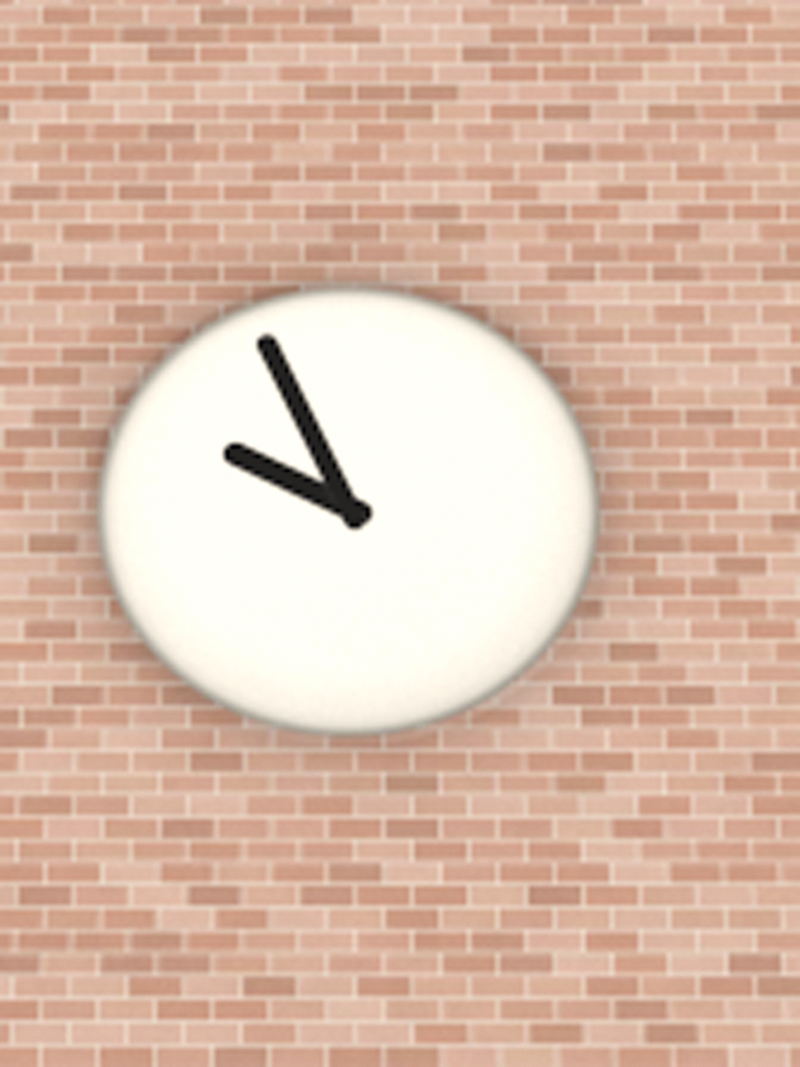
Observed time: 9:56
